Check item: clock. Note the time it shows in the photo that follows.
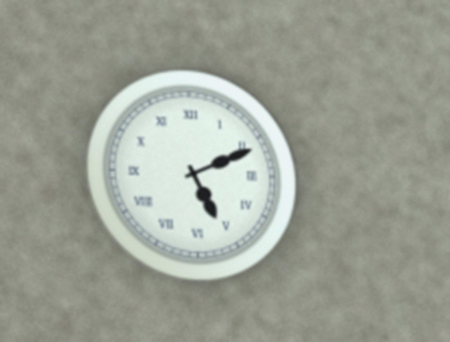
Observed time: 5:11
